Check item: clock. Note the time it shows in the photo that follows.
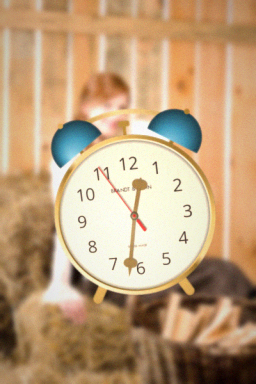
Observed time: 12:31:55
